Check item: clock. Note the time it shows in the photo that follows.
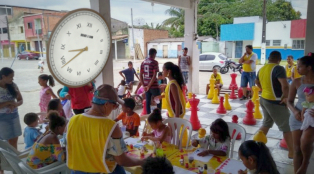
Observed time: 8:38
